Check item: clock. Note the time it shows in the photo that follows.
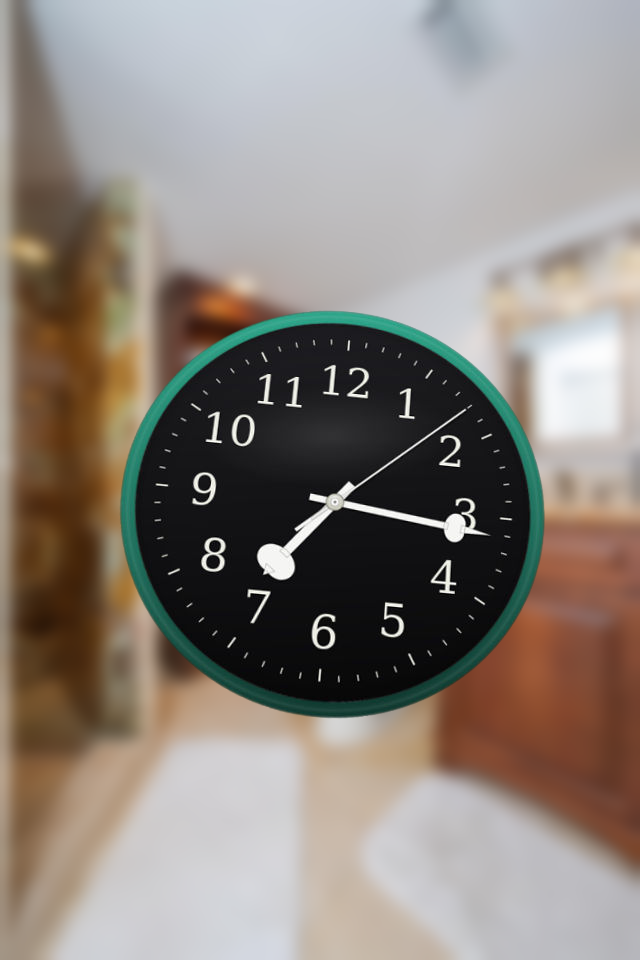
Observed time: 7:16:08
